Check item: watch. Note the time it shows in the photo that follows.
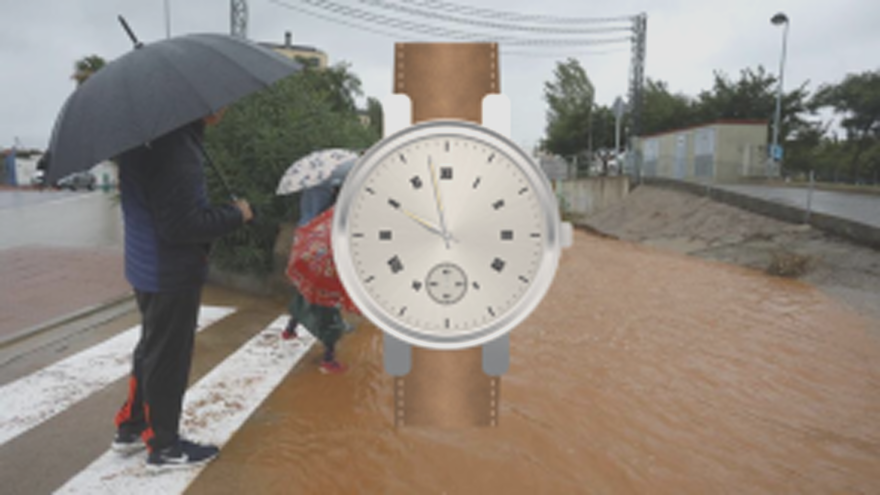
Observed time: 9:58
